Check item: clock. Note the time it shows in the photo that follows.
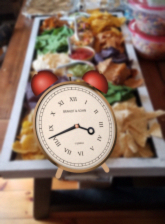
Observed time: 3:42
